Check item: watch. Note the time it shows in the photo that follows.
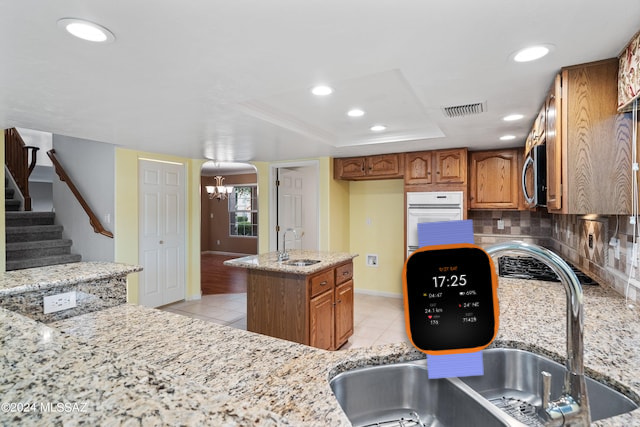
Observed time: 17:25
